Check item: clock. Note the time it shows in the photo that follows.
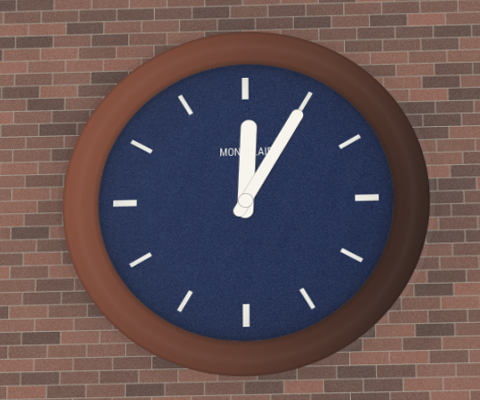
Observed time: 12:05
